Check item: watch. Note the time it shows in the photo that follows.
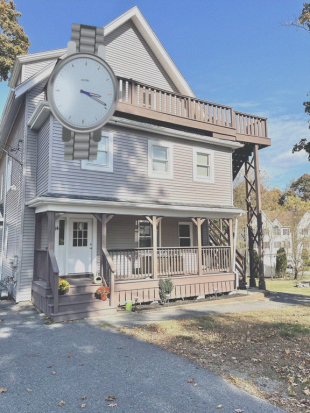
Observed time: 3:19
